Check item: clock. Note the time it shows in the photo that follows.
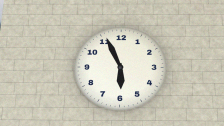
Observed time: 5:56
